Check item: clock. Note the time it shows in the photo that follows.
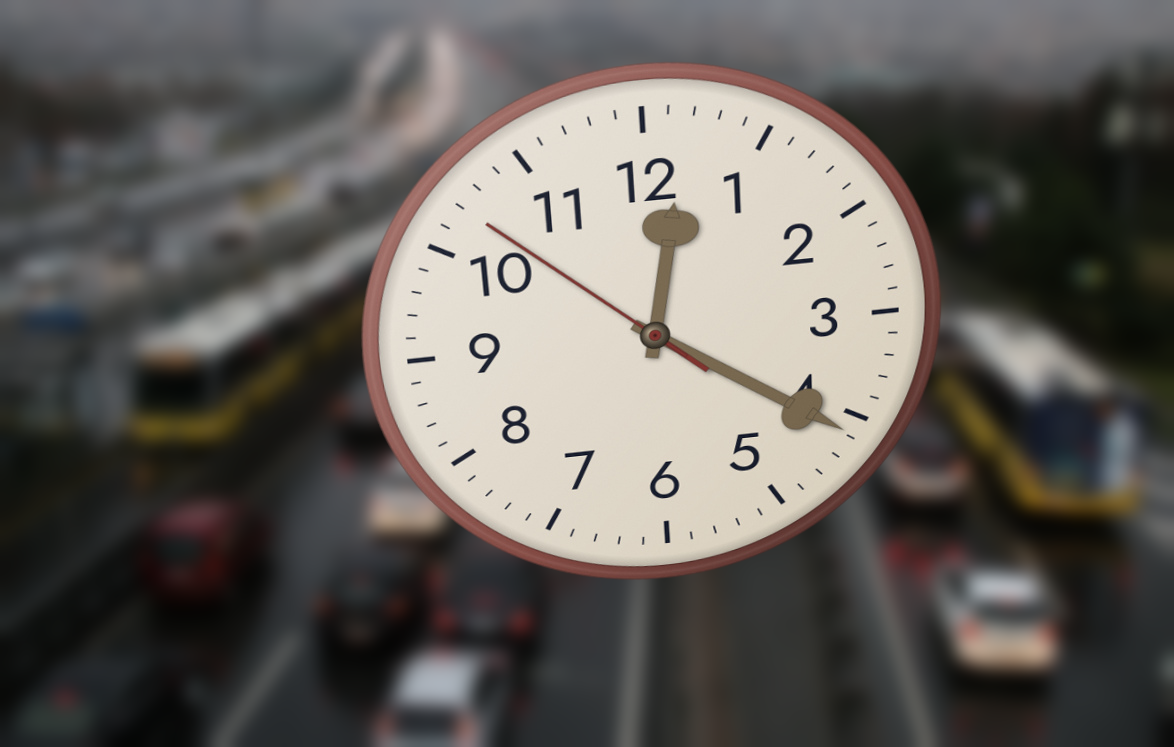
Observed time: 12:20:52
